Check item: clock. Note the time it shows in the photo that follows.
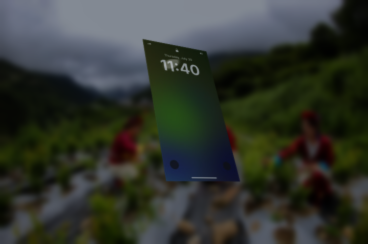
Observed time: 11:40
